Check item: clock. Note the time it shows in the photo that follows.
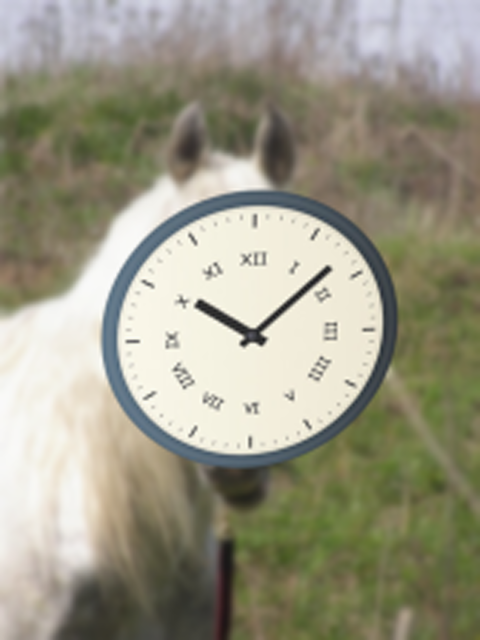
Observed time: 10:08
